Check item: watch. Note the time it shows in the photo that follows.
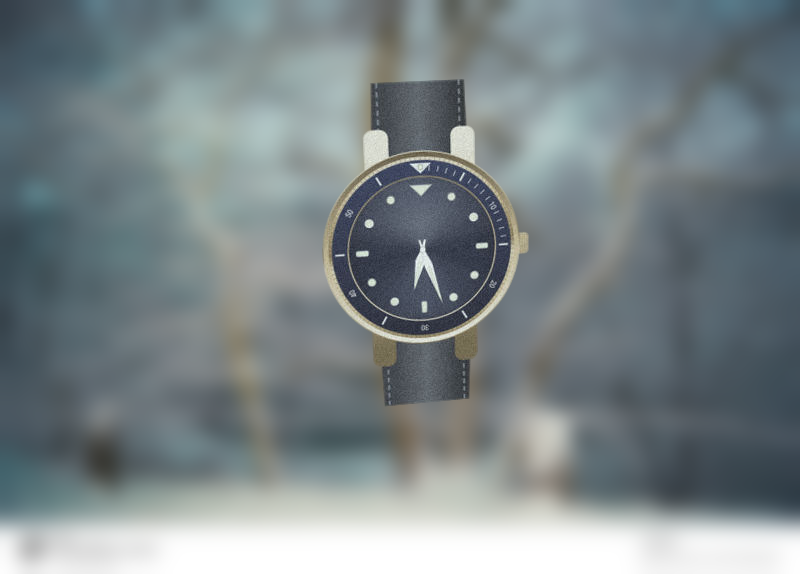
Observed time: 6:27
